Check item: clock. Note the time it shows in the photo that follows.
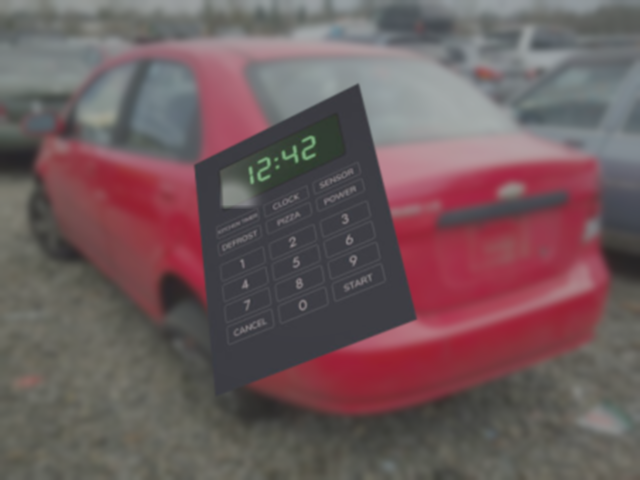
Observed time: 12:42
